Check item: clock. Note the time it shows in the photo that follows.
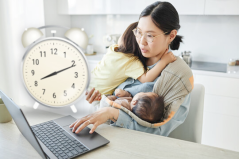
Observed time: 8:11
